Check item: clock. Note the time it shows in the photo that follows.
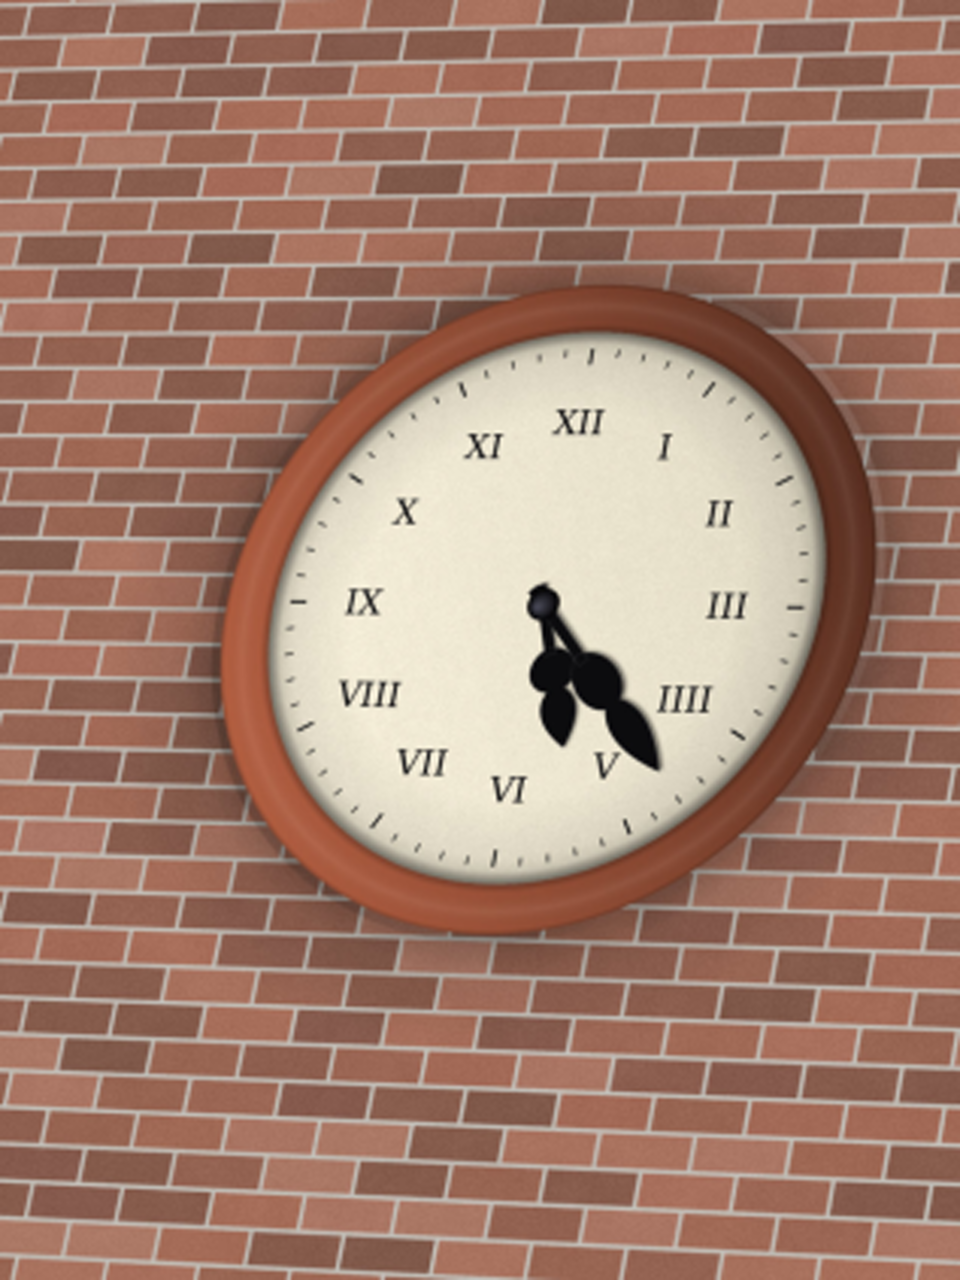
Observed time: 5:23
